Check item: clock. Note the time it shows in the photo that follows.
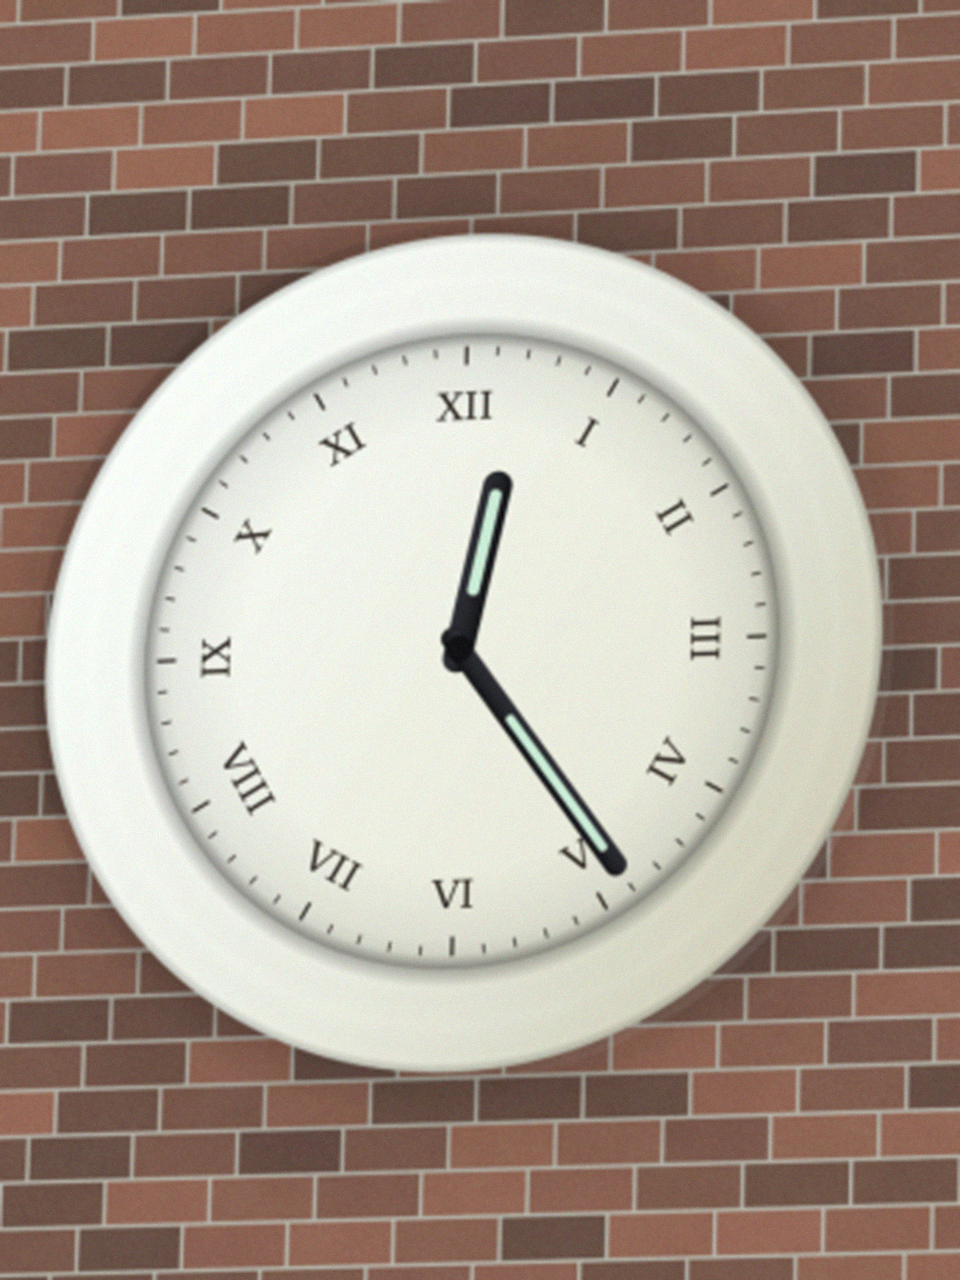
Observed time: 12:24
